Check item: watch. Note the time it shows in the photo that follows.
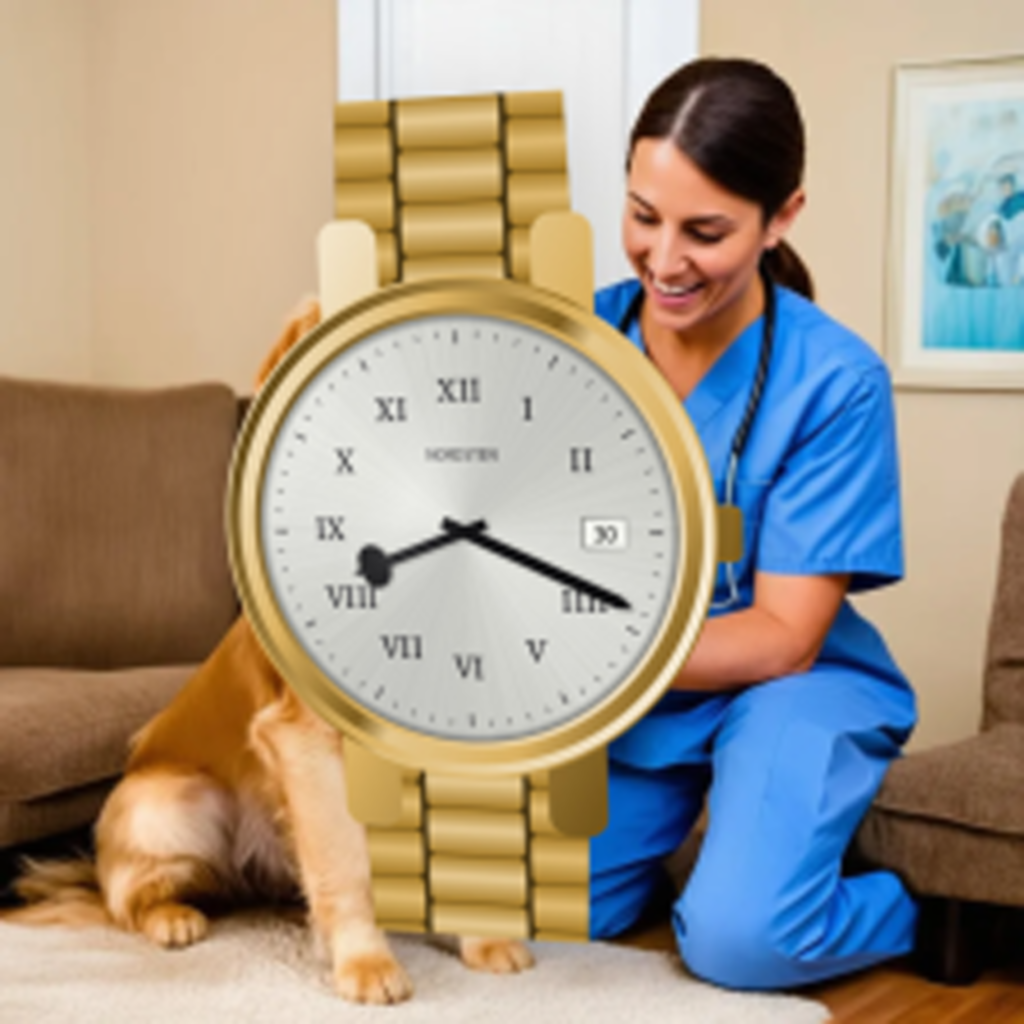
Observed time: 8:19
